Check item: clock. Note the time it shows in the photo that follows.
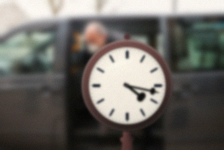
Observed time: 4:17
